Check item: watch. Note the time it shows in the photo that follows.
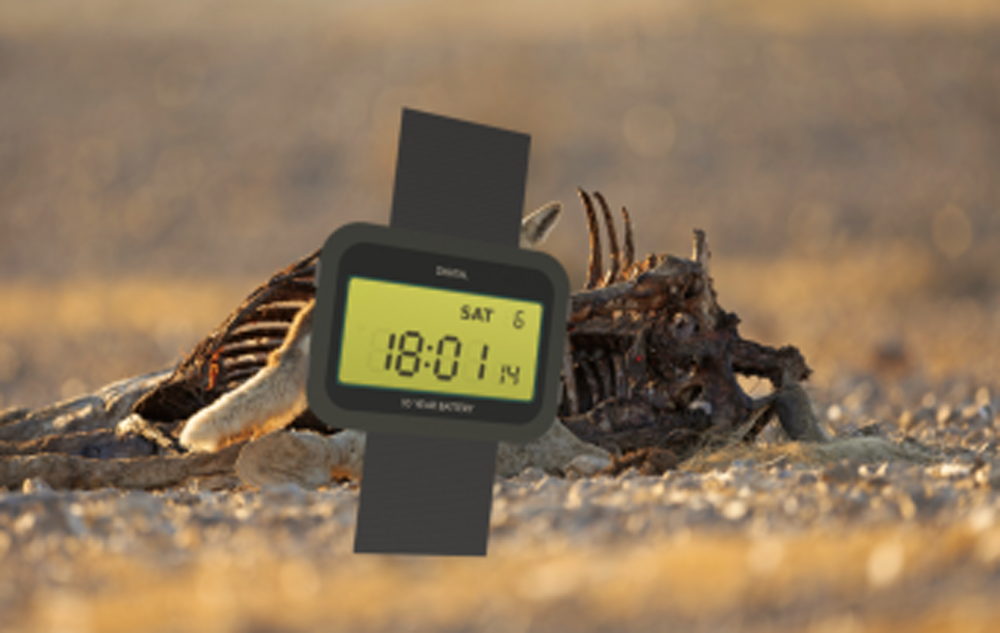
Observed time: 18:01:14
